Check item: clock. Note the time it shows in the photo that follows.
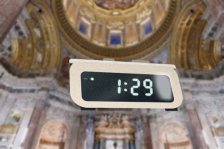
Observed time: 1:29
